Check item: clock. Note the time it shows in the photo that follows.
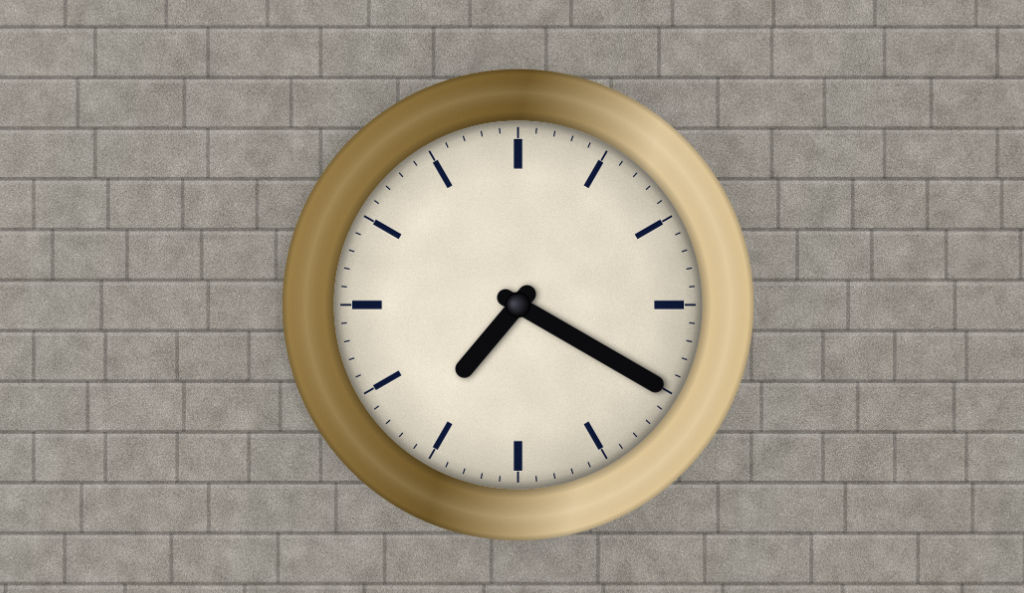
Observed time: 7:20
